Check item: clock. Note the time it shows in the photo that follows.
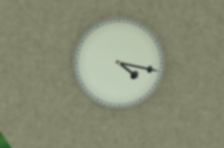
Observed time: 4:17
